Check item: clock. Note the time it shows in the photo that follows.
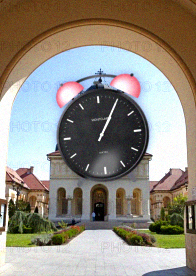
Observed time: 1:05
